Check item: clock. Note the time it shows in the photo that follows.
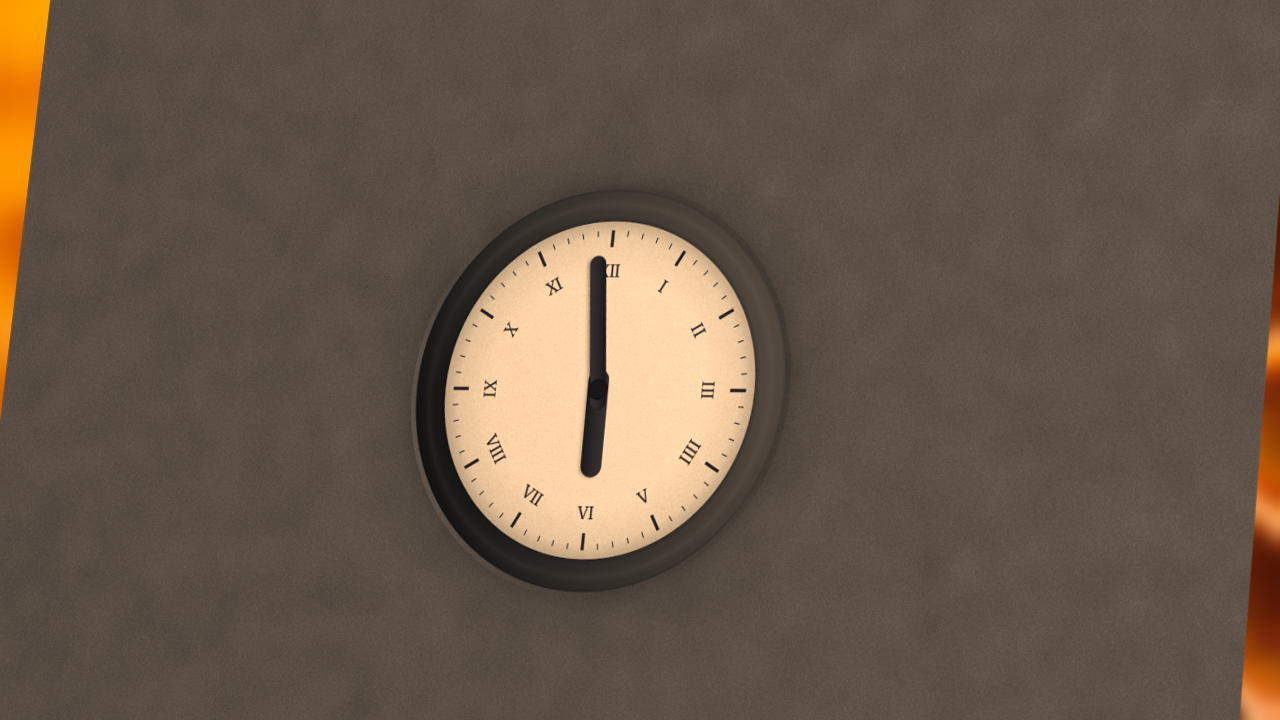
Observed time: 5:59
